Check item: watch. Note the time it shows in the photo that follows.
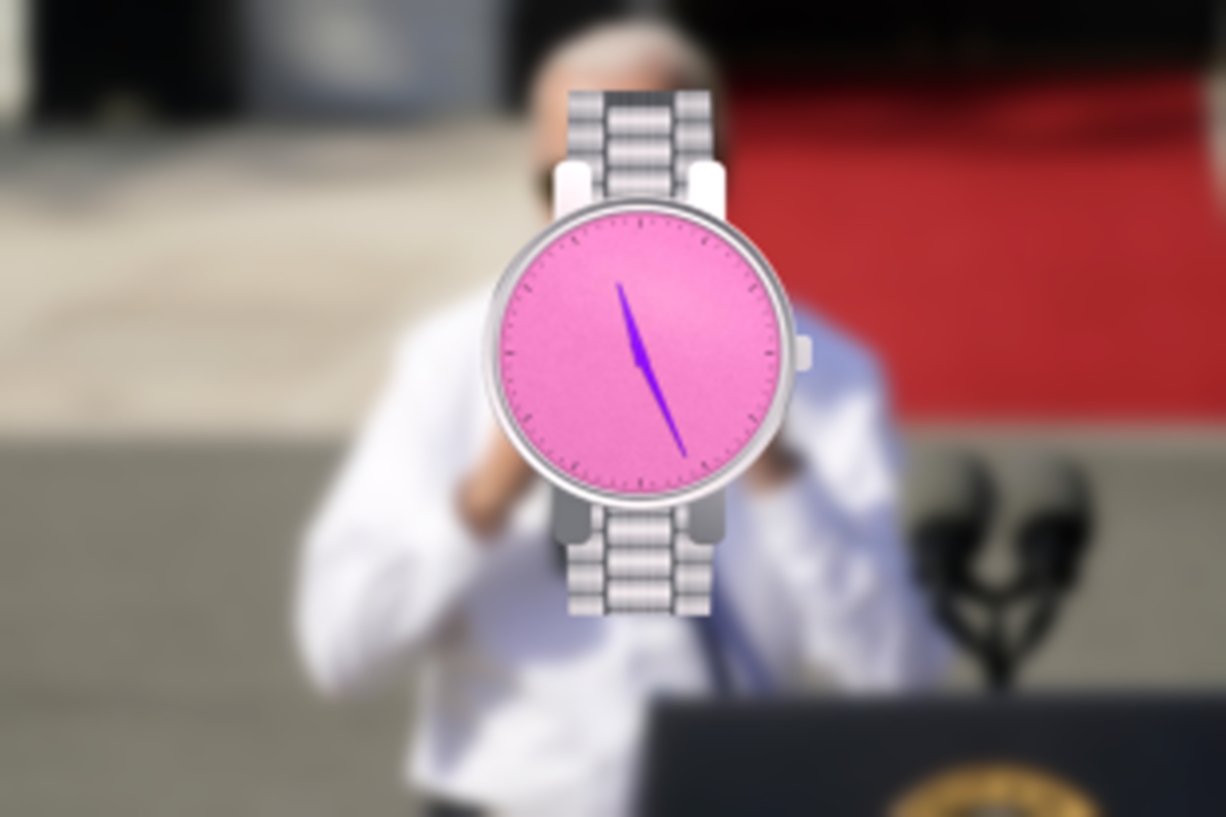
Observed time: 11:26
